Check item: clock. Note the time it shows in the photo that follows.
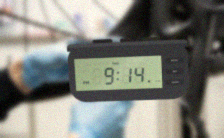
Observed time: 9:14
